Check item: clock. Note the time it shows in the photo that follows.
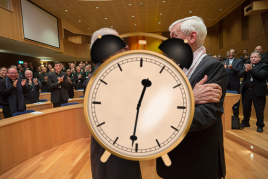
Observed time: 12:31
